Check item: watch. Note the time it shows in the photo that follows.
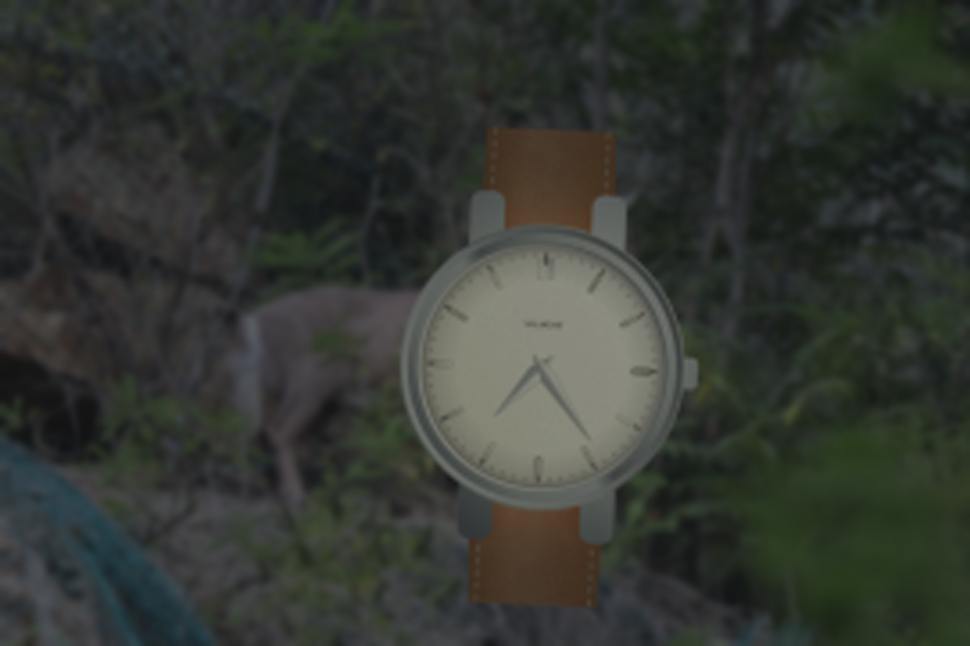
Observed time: 7:24
